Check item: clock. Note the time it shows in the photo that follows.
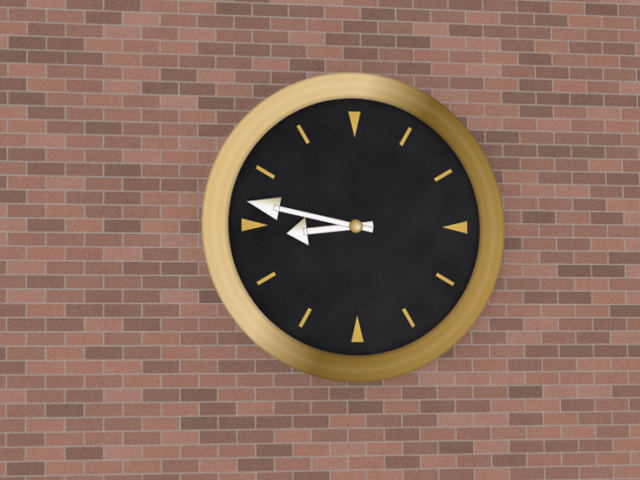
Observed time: 8:47
